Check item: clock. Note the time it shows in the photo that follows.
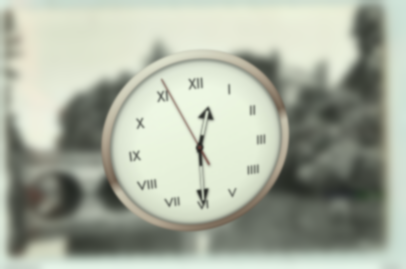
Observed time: 12:29:56
